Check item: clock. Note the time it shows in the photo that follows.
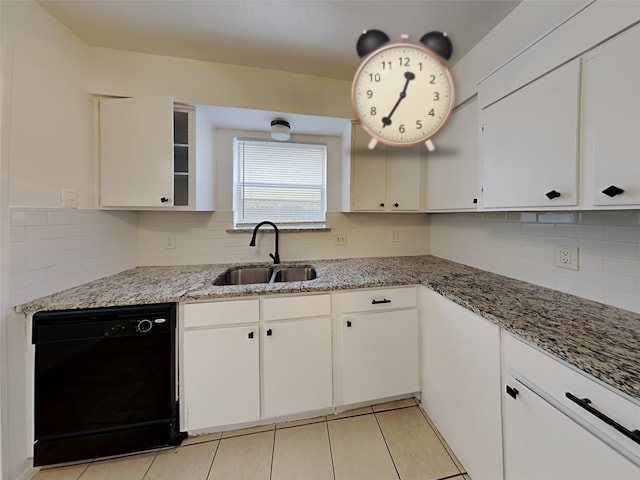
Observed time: 12:35
